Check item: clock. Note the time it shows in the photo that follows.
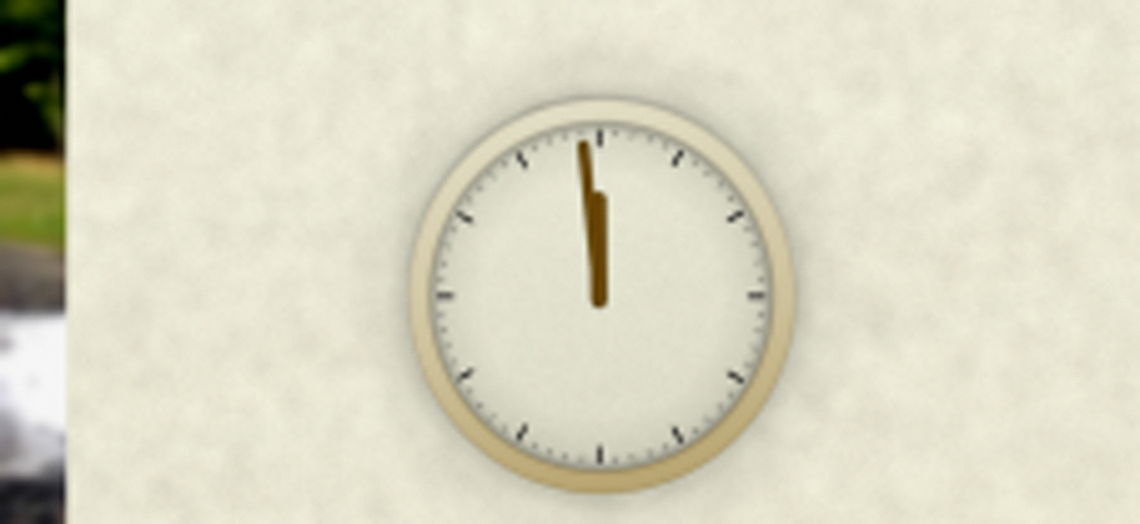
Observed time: 11:59
